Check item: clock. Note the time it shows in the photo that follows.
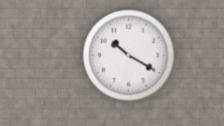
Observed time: 10:20
